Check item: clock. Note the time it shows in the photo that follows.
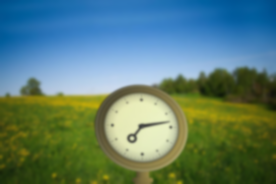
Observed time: 7:13
